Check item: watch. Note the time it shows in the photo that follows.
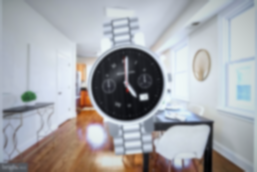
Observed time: 5:01
